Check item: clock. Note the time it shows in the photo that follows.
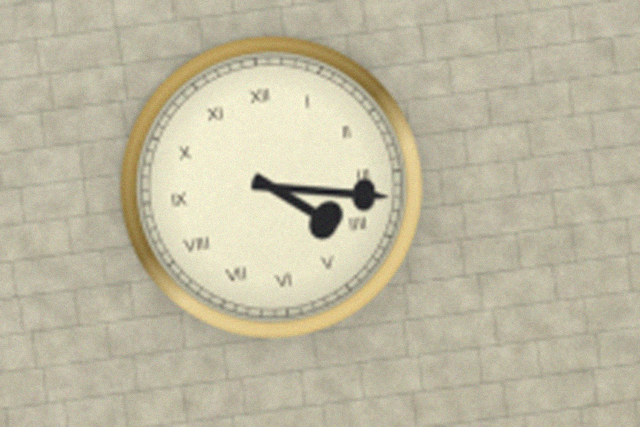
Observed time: 4:17
